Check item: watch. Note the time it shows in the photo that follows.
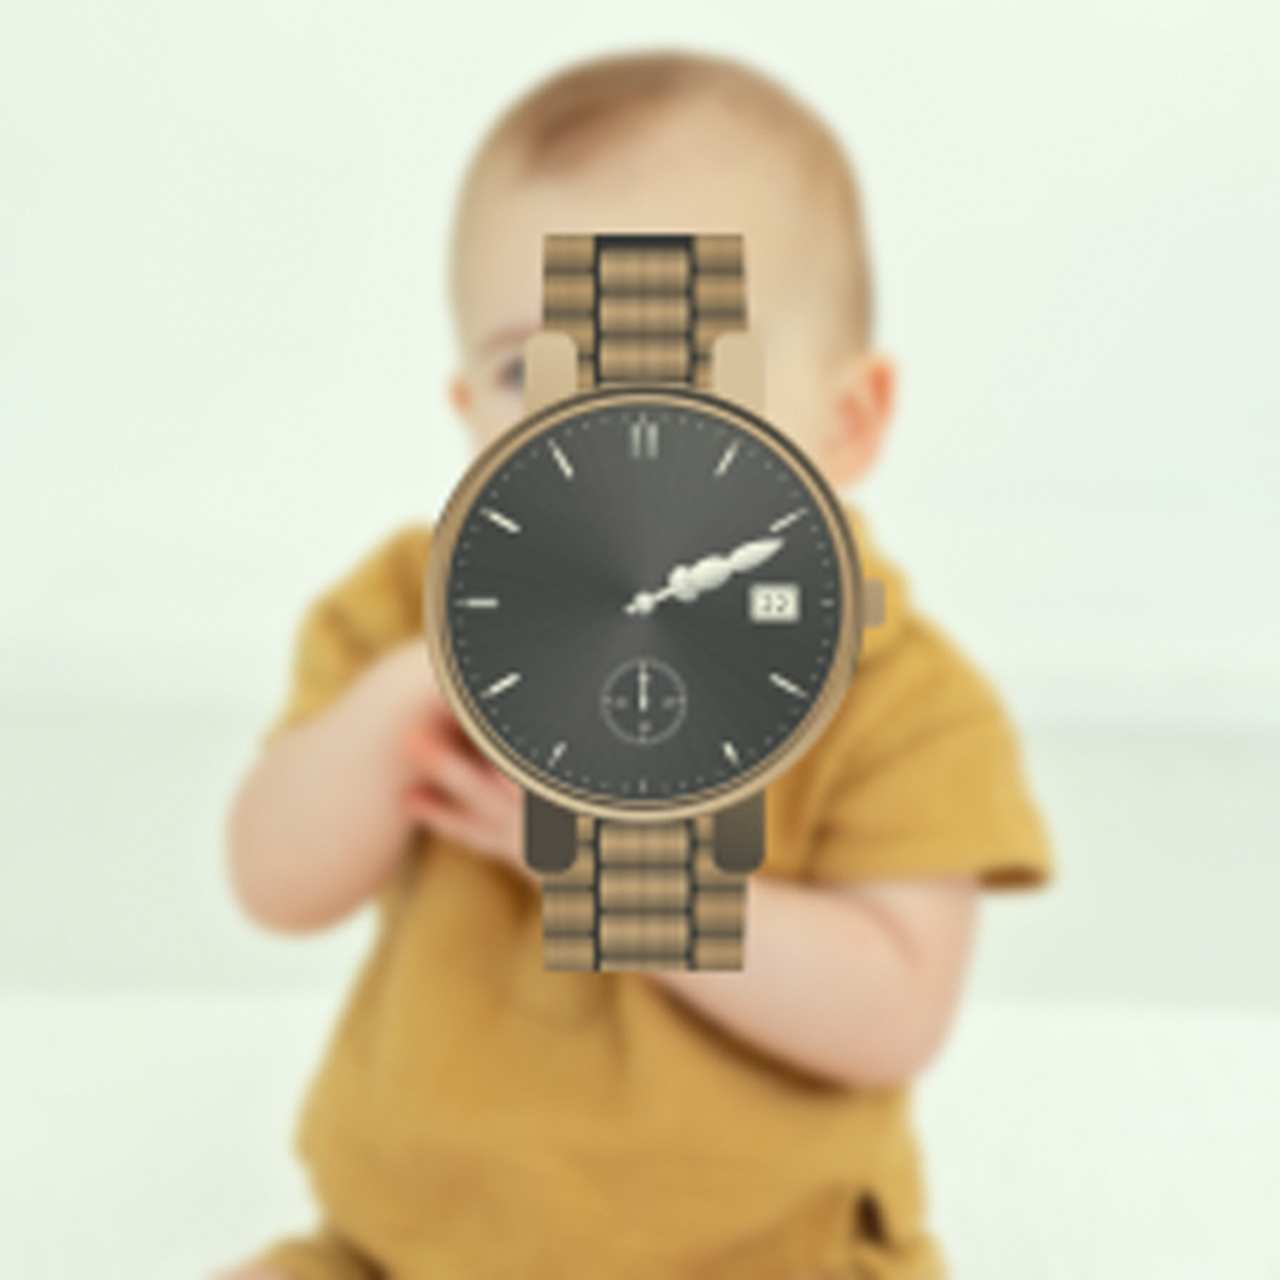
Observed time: 2:11
